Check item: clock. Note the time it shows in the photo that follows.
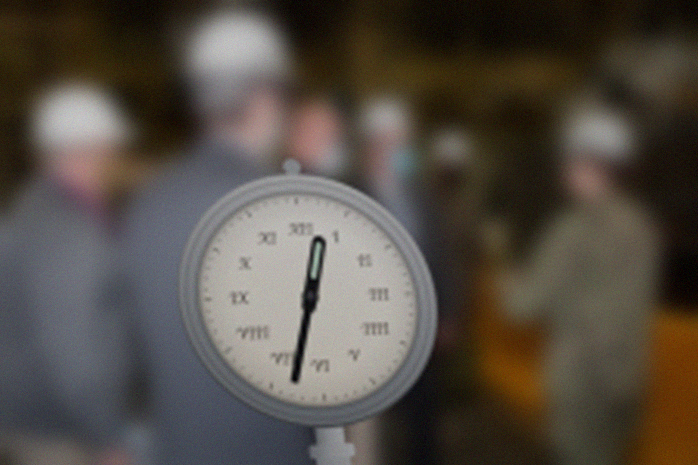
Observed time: 12:33
